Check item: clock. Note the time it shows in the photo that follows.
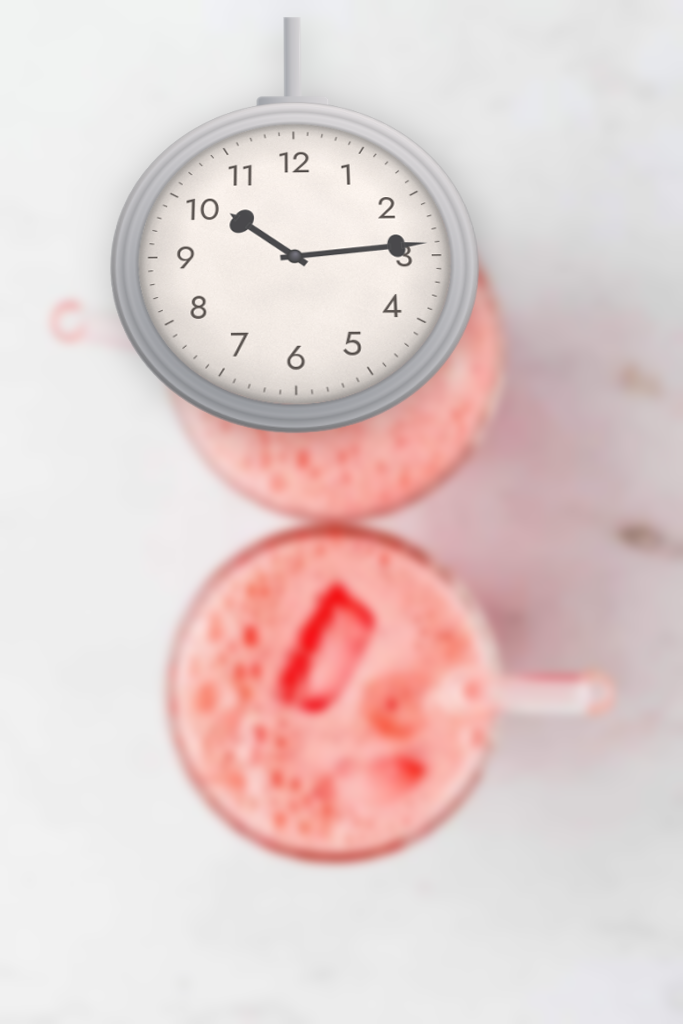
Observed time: 10:14
